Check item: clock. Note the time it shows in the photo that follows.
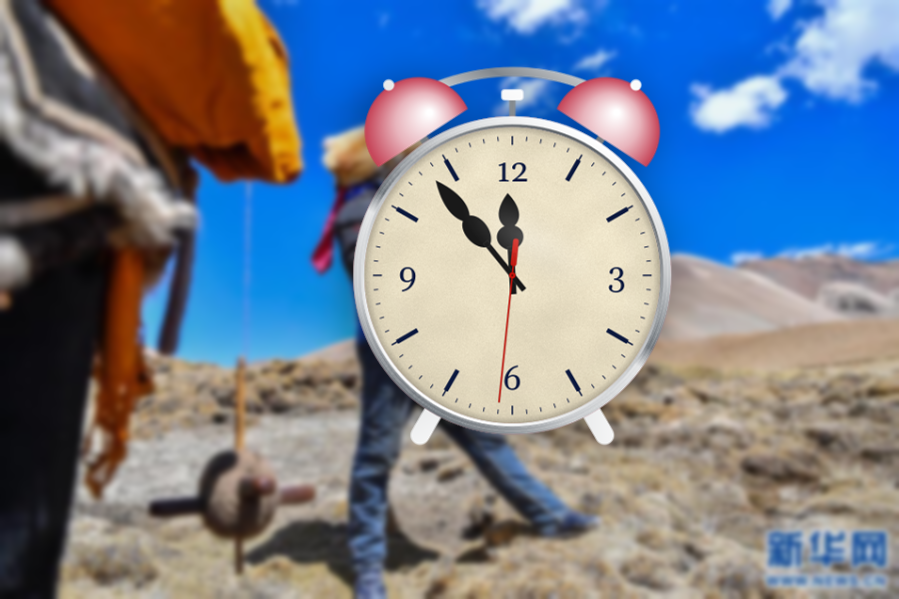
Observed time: 11:53:31
